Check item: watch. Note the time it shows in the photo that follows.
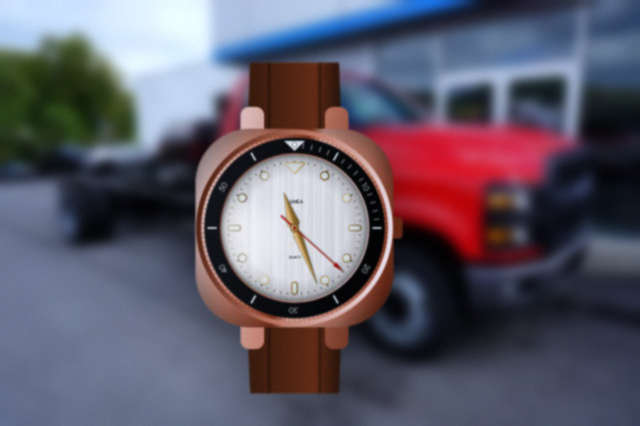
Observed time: 11:26:22
